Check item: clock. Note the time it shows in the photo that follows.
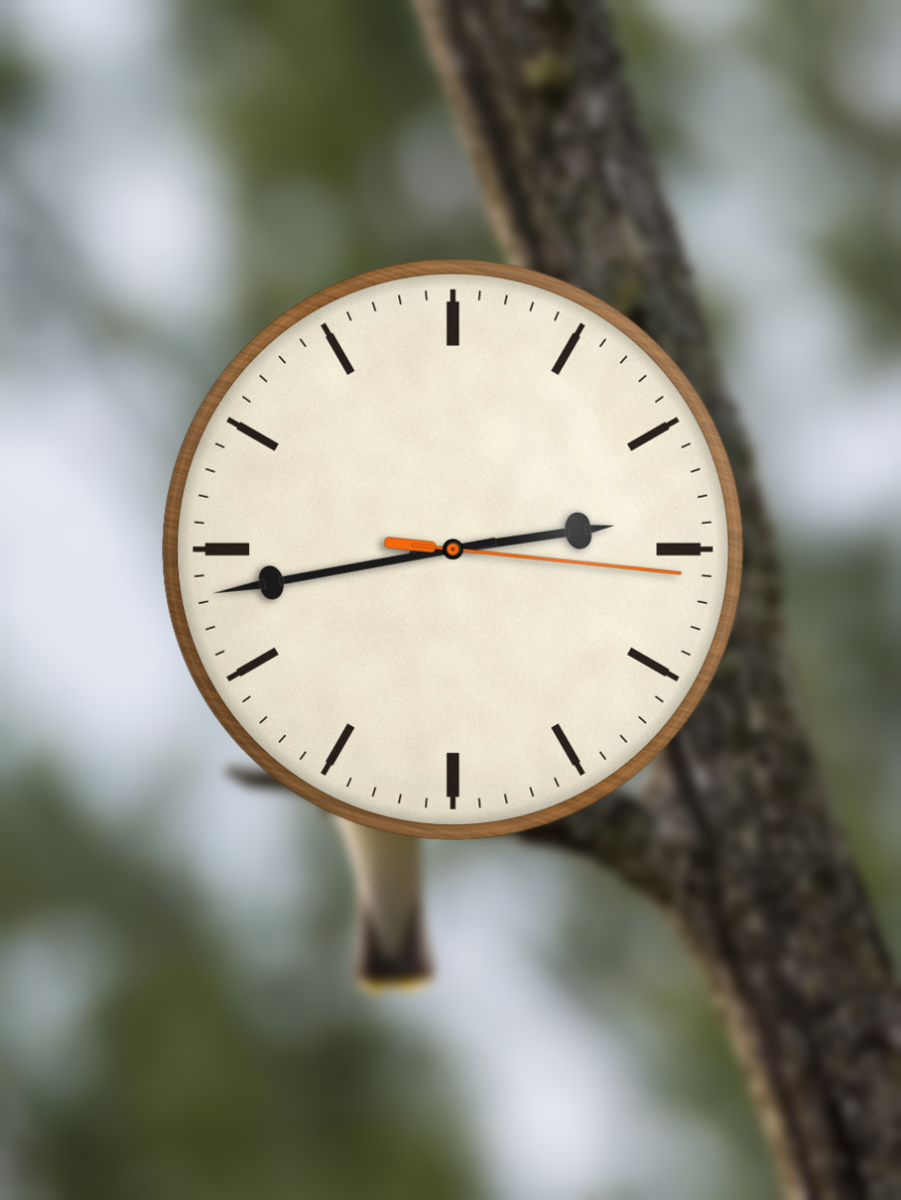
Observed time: 2:43:16
